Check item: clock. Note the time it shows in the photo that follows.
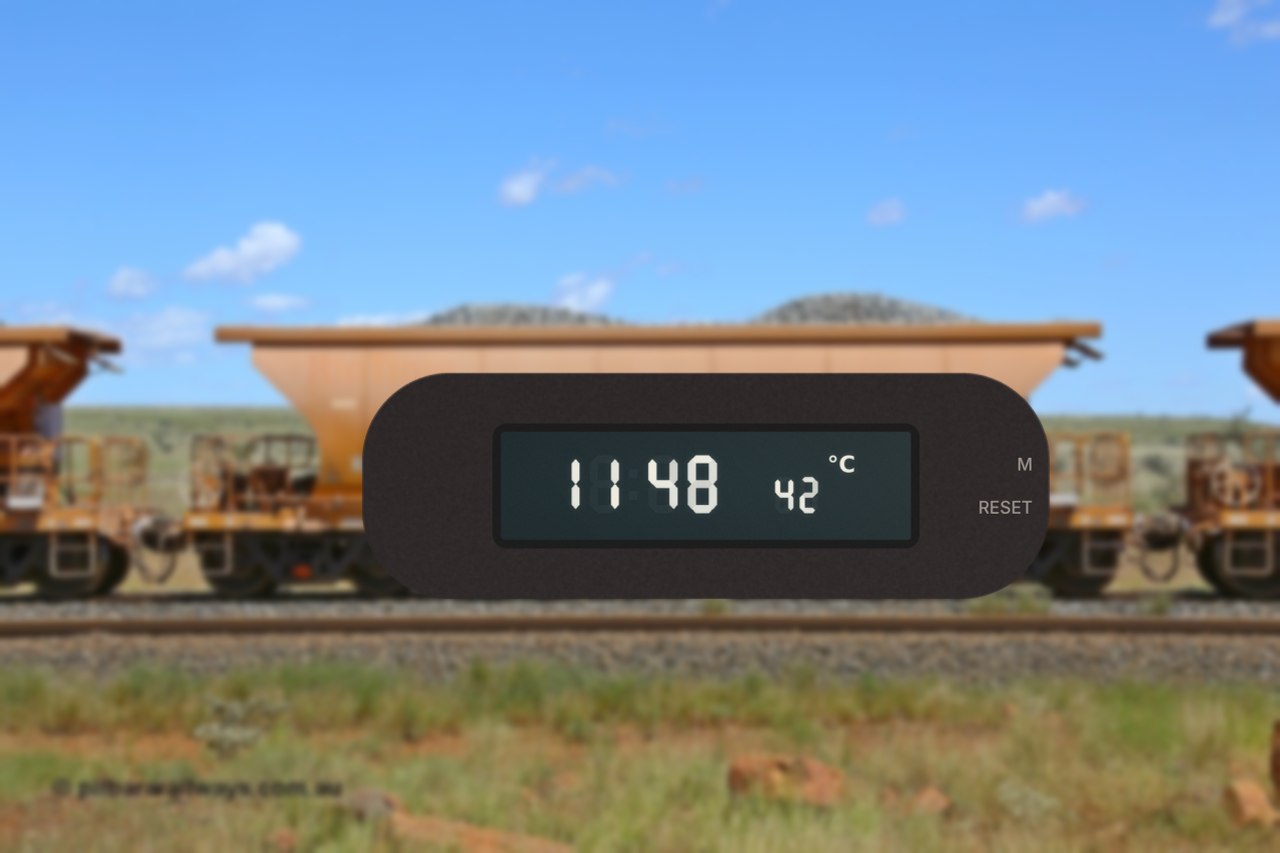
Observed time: 11:48
